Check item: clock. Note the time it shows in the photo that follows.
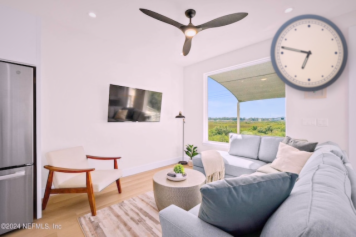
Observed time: 6:47
